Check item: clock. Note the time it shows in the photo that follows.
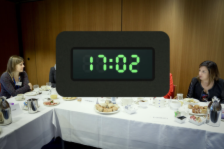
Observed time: 17:02
